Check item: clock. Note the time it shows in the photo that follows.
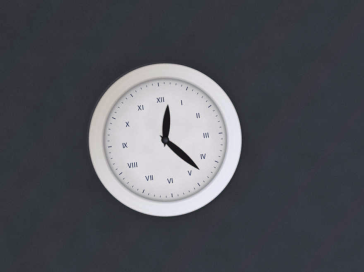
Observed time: 12:23
